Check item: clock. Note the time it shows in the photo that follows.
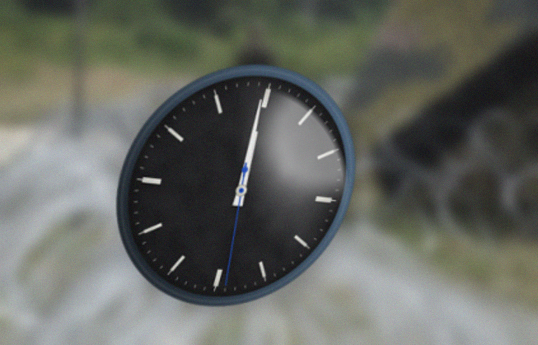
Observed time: 11:59:29
